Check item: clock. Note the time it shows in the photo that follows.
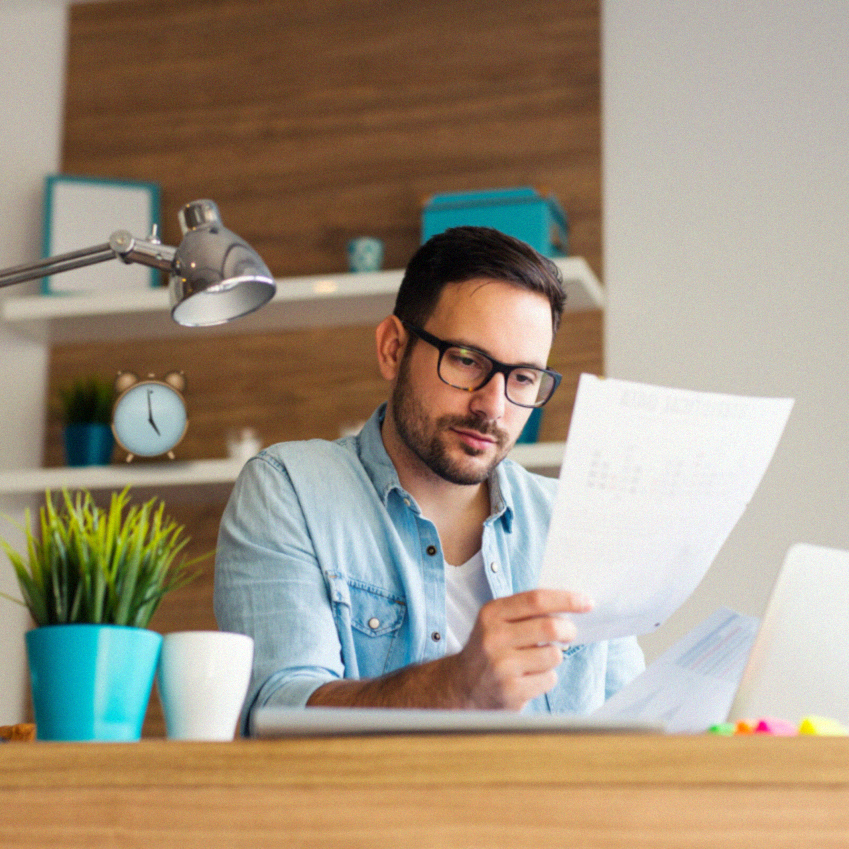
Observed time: 4:59
